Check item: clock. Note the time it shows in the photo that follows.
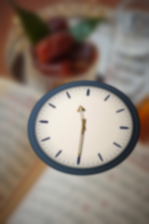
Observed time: 11:30
